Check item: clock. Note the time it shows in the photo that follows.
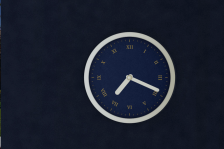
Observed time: 7:19
